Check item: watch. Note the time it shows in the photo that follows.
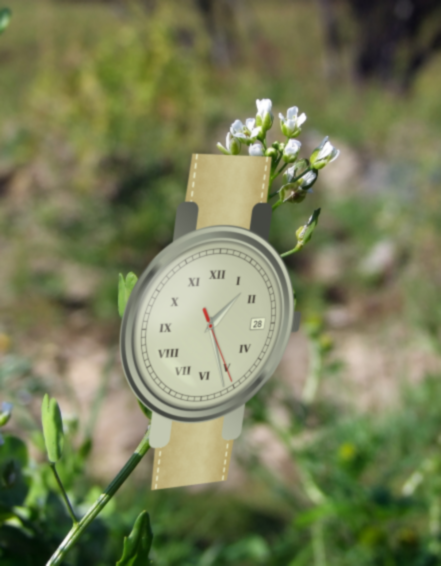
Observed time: 1:26:25
